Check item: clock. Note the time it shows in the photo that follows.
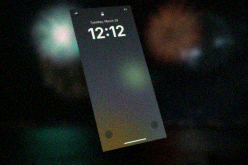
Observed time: 12:12
